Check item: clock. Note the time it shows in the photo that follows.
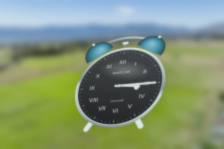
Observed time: 3:15
